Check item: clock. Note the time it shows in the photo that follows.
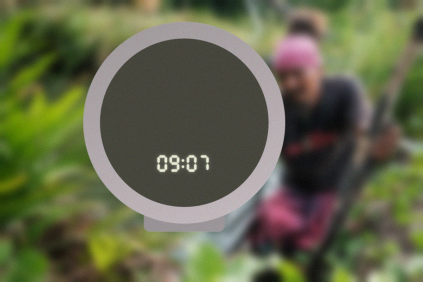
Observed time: 9:07
